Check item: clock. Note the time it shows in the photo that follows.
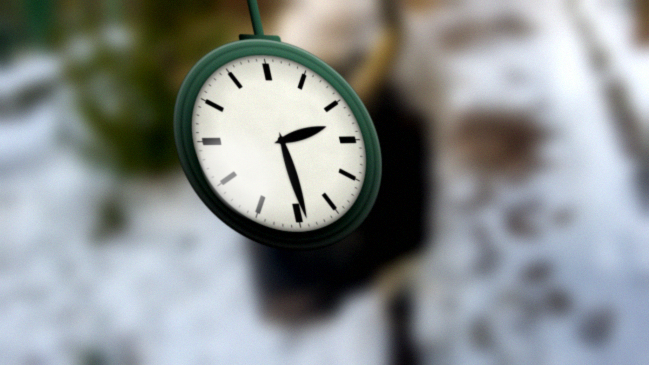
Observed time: 2:29
